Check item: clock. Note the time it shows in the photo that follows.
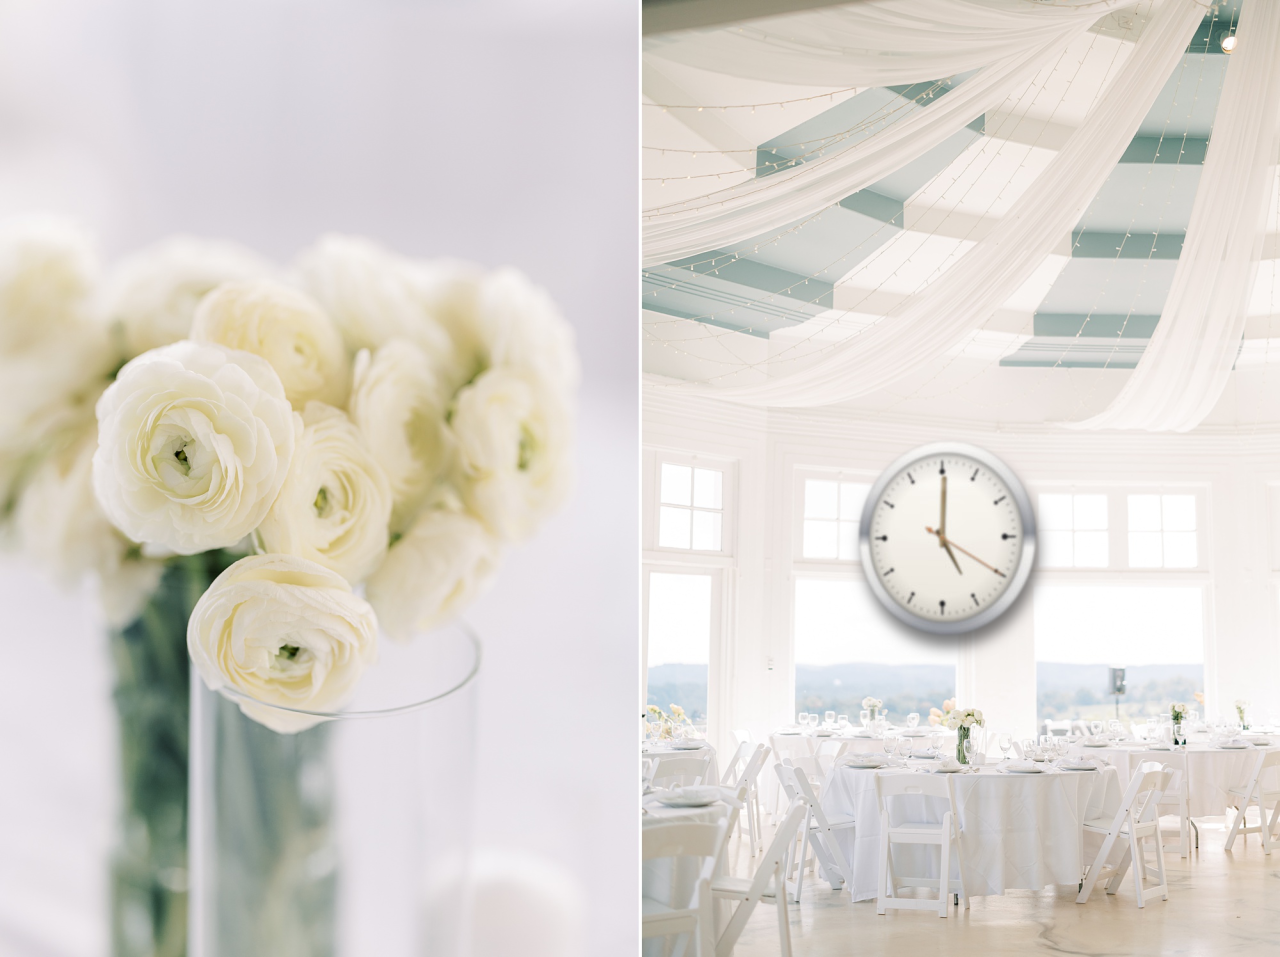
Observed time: 5:00:20
